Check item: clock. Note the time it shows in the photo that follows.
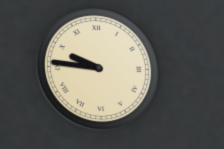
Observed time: 9:46
